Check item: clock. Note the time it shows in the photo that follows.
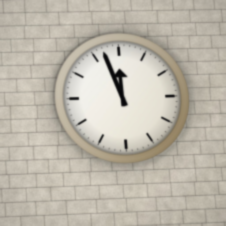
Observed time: 11:57
